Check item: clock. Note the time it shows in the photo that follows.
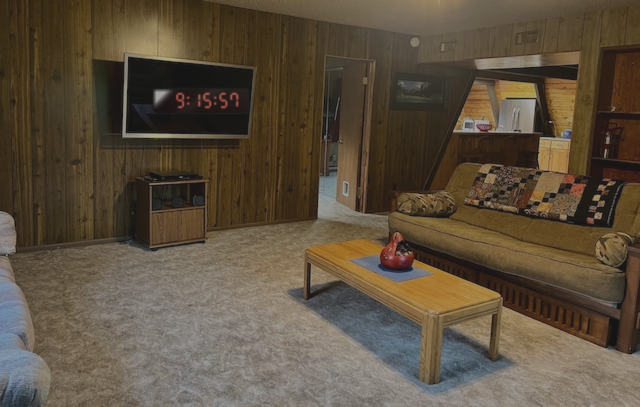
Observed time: 9:15:57
